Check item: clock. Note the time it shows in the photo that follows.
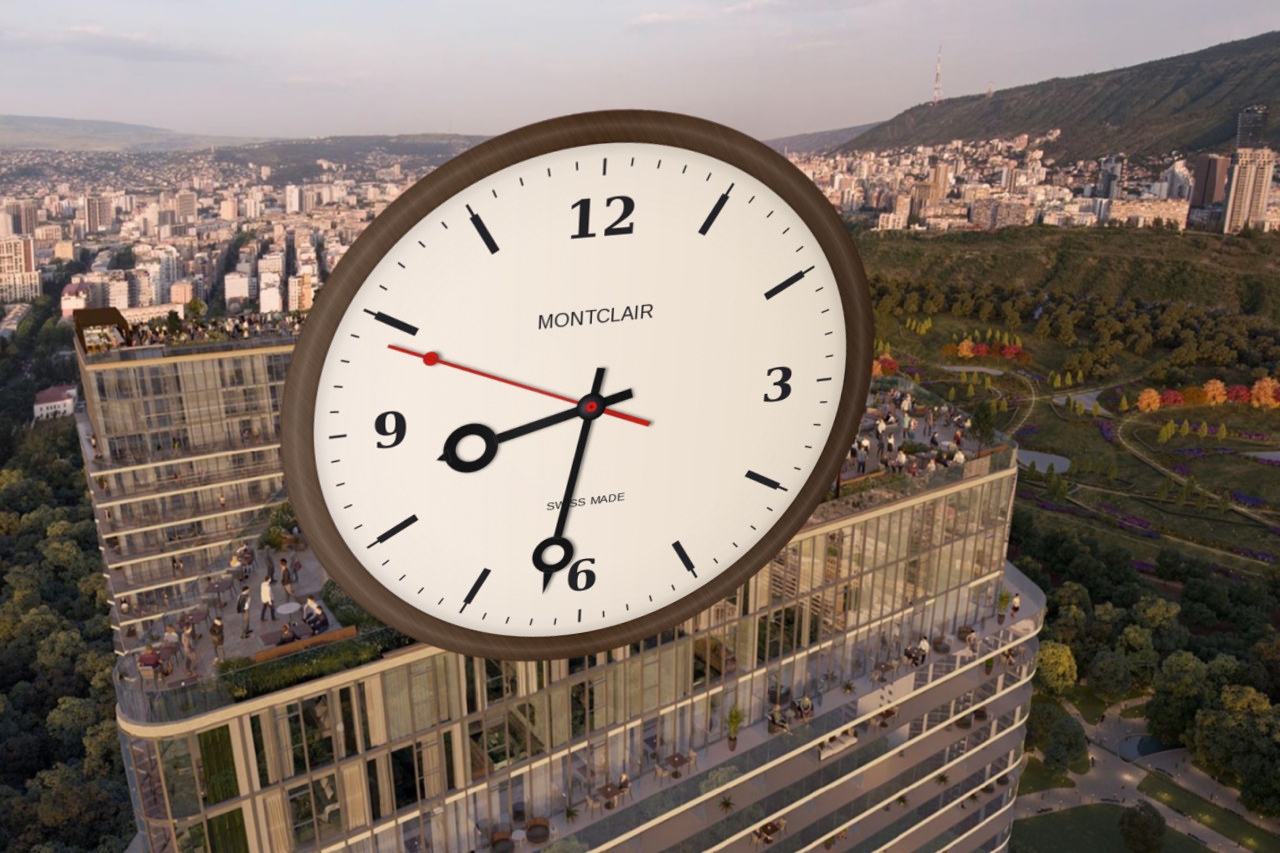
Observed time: 8:31:49
